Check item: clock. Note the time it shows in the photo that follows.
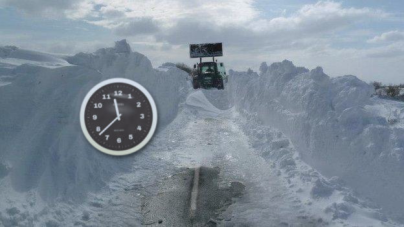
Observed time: 11:38
